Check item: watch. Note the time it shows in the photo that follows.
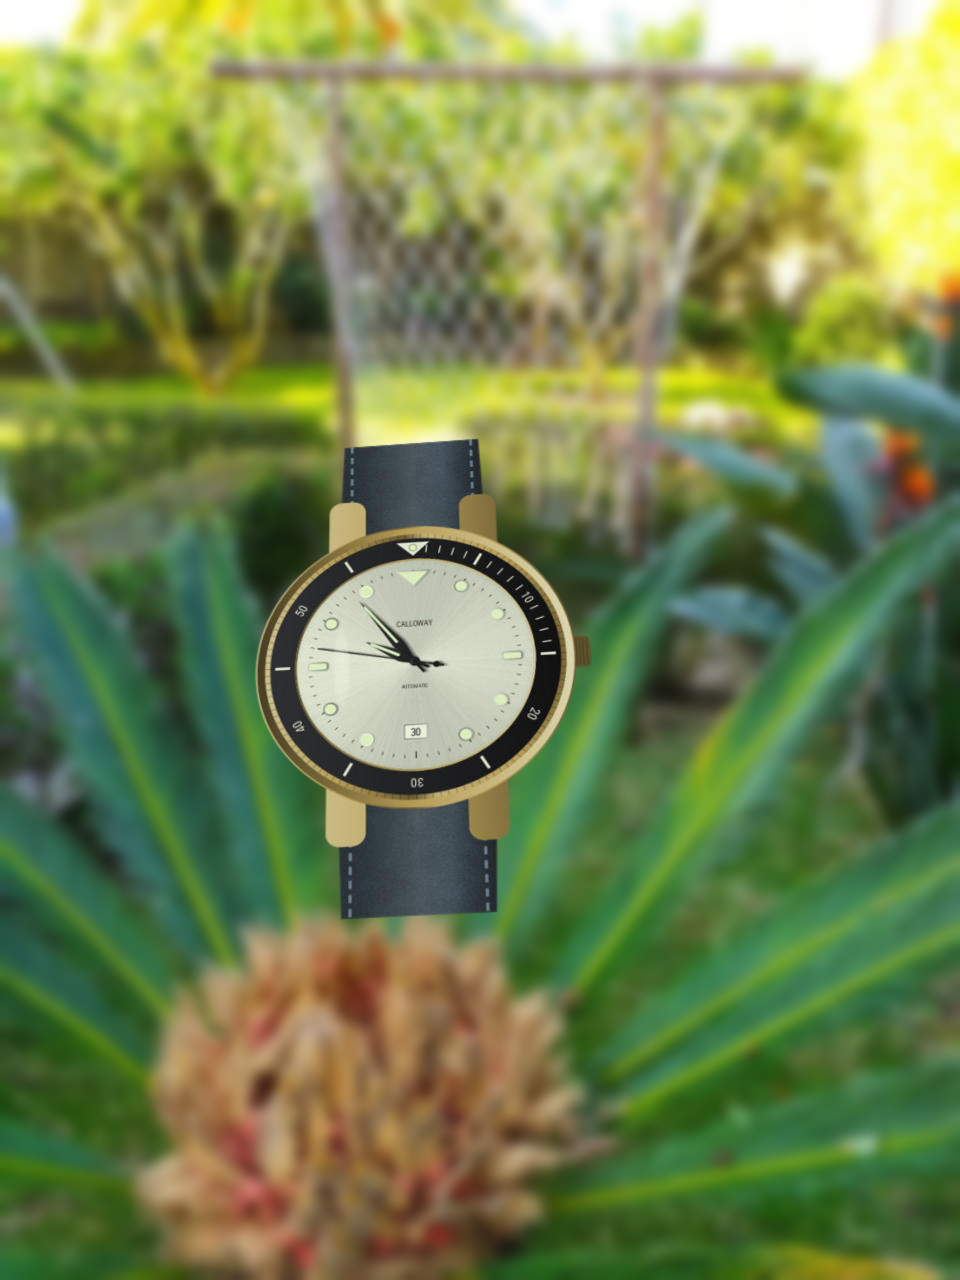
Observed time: 9:53:47
